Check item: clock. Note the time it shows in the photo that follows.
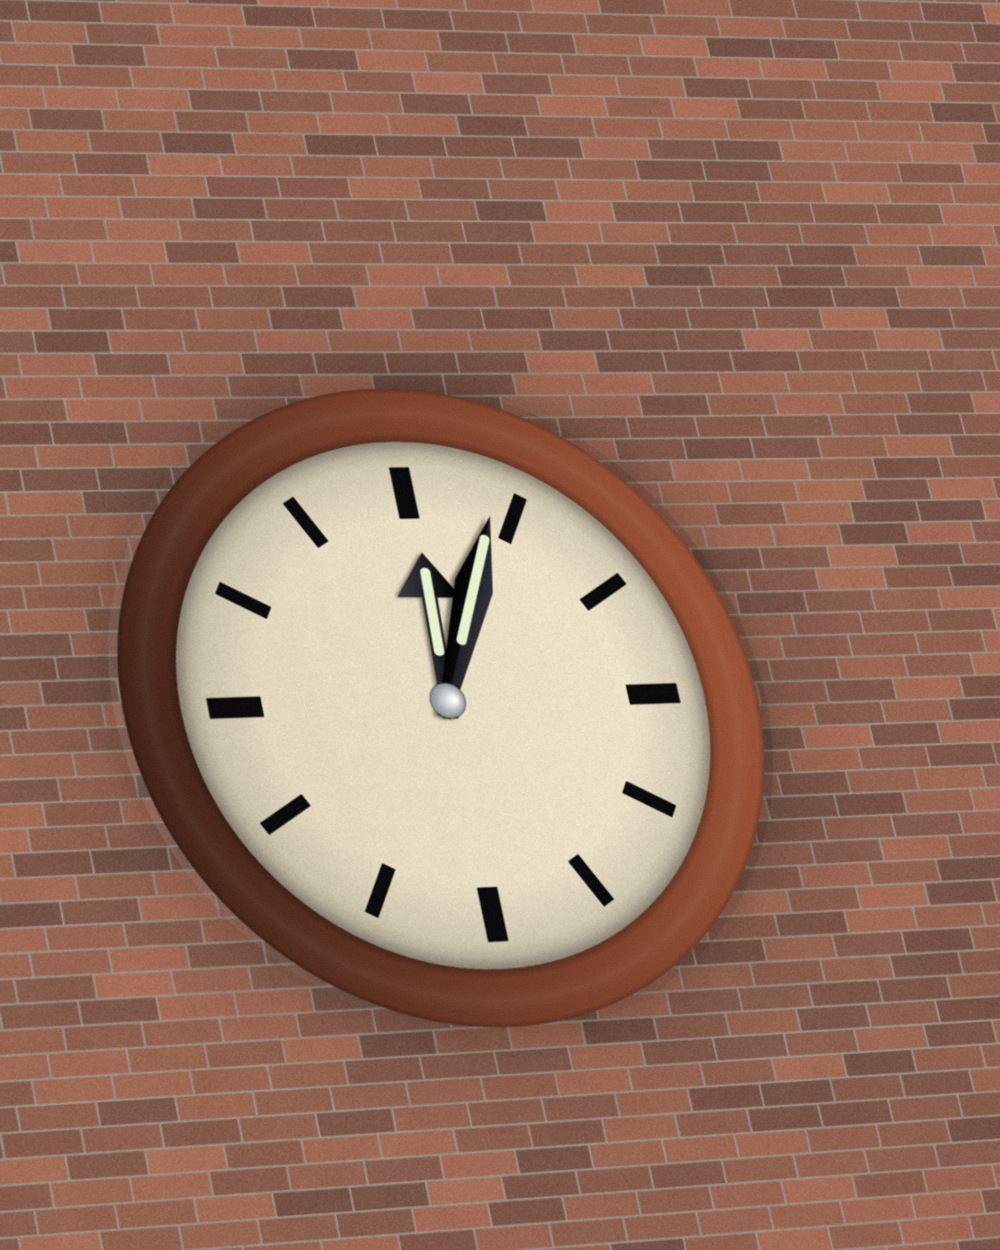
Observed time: 12:04
